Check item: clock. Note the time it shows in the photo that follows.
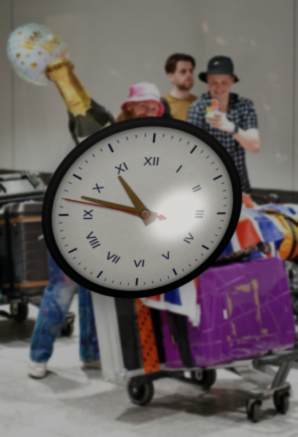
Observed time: 10:47:47
